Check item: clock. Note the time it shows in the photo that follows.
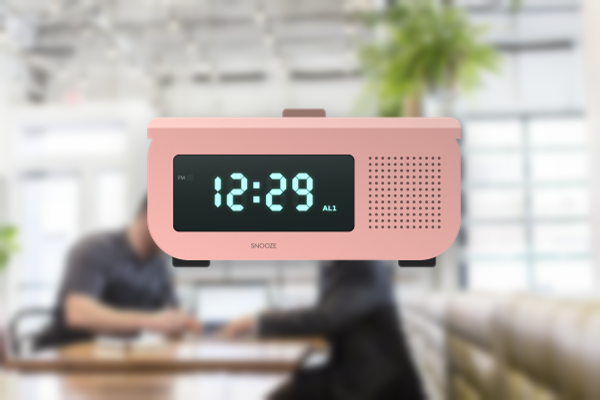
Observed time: 12:29
